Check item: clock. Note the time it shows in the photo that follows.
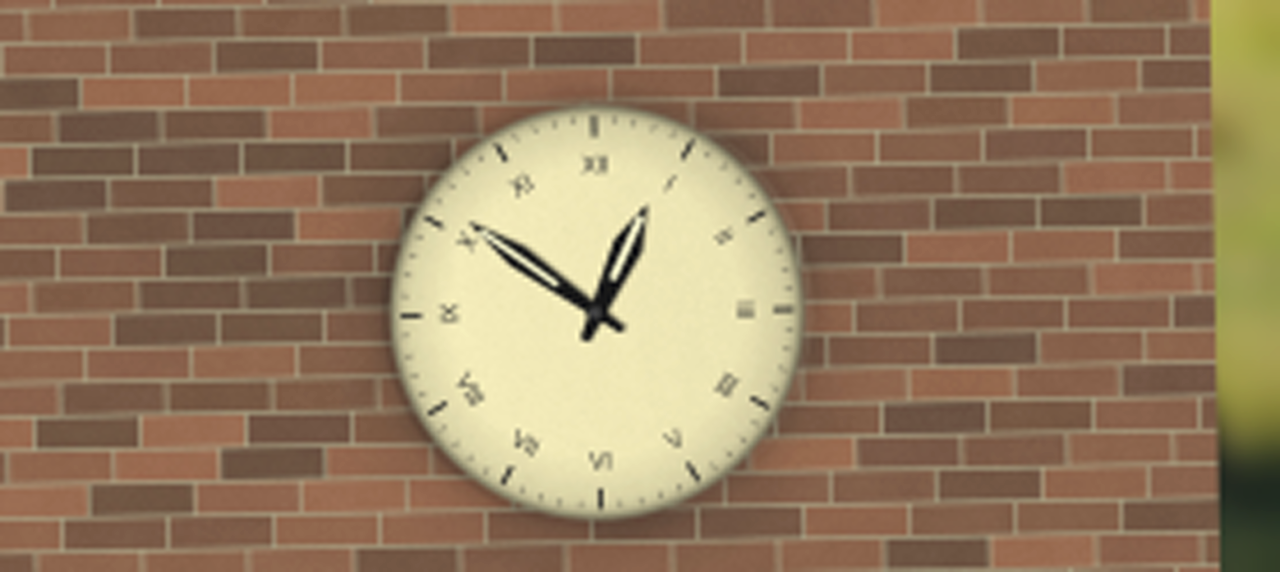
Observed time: 12:51
